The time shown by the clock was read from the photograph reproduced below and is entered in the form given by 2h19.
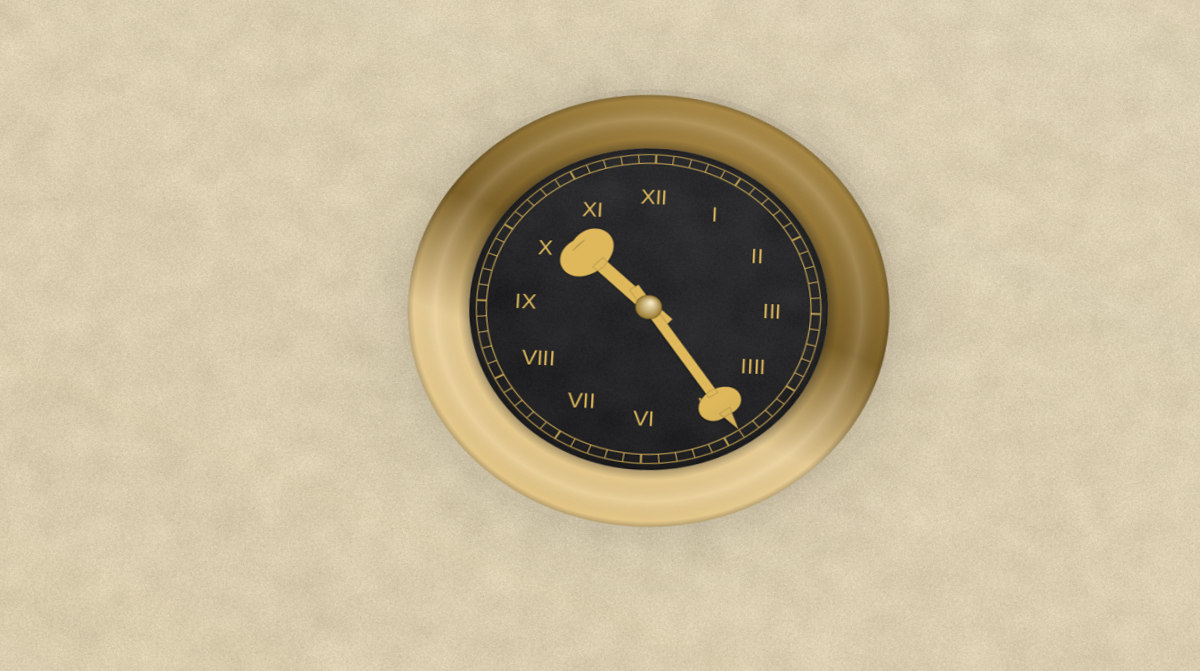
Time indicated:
10h24
